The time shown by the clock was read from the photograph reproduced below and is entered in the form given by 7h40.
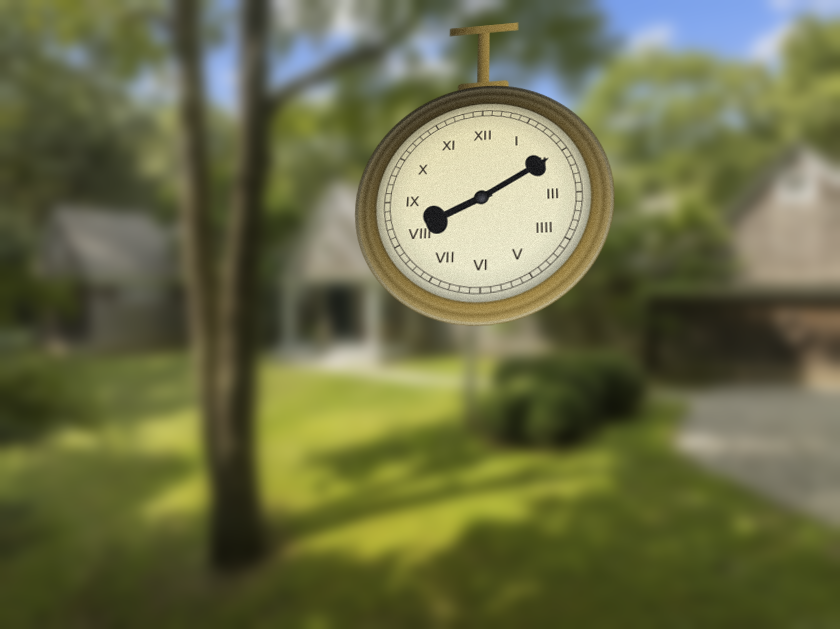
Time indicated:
8h10
